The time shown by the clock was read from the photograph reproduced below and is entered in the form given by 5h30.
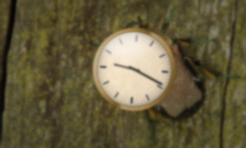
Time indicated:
9h19
